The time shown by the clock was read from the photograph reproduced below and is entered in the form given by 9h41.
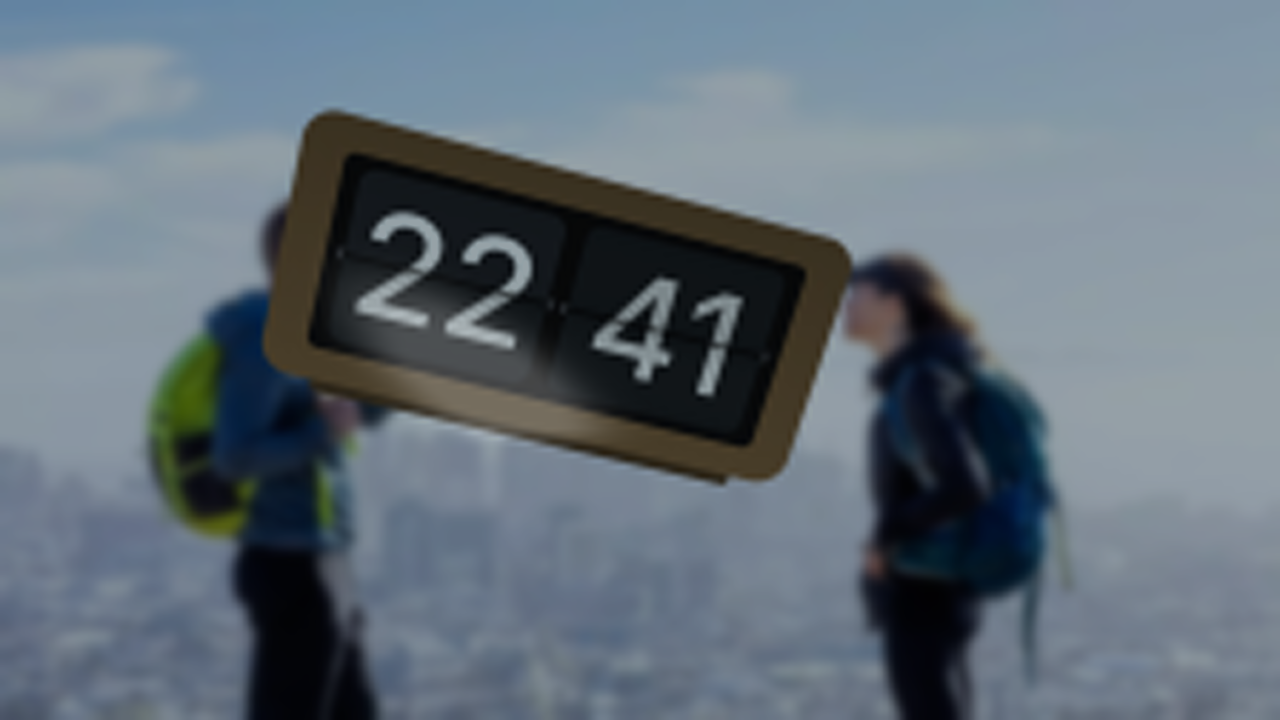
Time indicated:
22h41
